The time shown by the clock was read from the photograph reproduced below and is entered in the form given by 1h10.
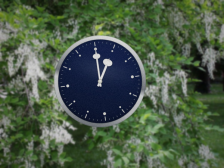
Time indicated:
1h00
